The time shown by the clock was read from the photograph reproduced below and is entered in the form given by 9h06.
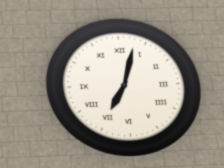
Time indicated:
7h03
